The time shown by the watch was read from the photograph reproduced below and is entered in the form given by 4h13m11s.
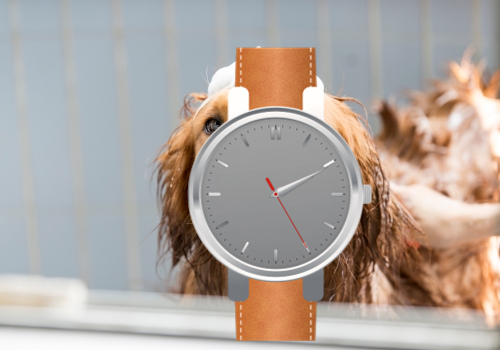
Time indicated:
2h10m25s
